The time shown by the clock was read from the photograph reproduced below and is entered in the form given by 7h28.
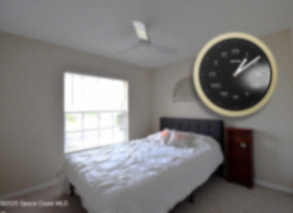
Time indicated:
1h09
